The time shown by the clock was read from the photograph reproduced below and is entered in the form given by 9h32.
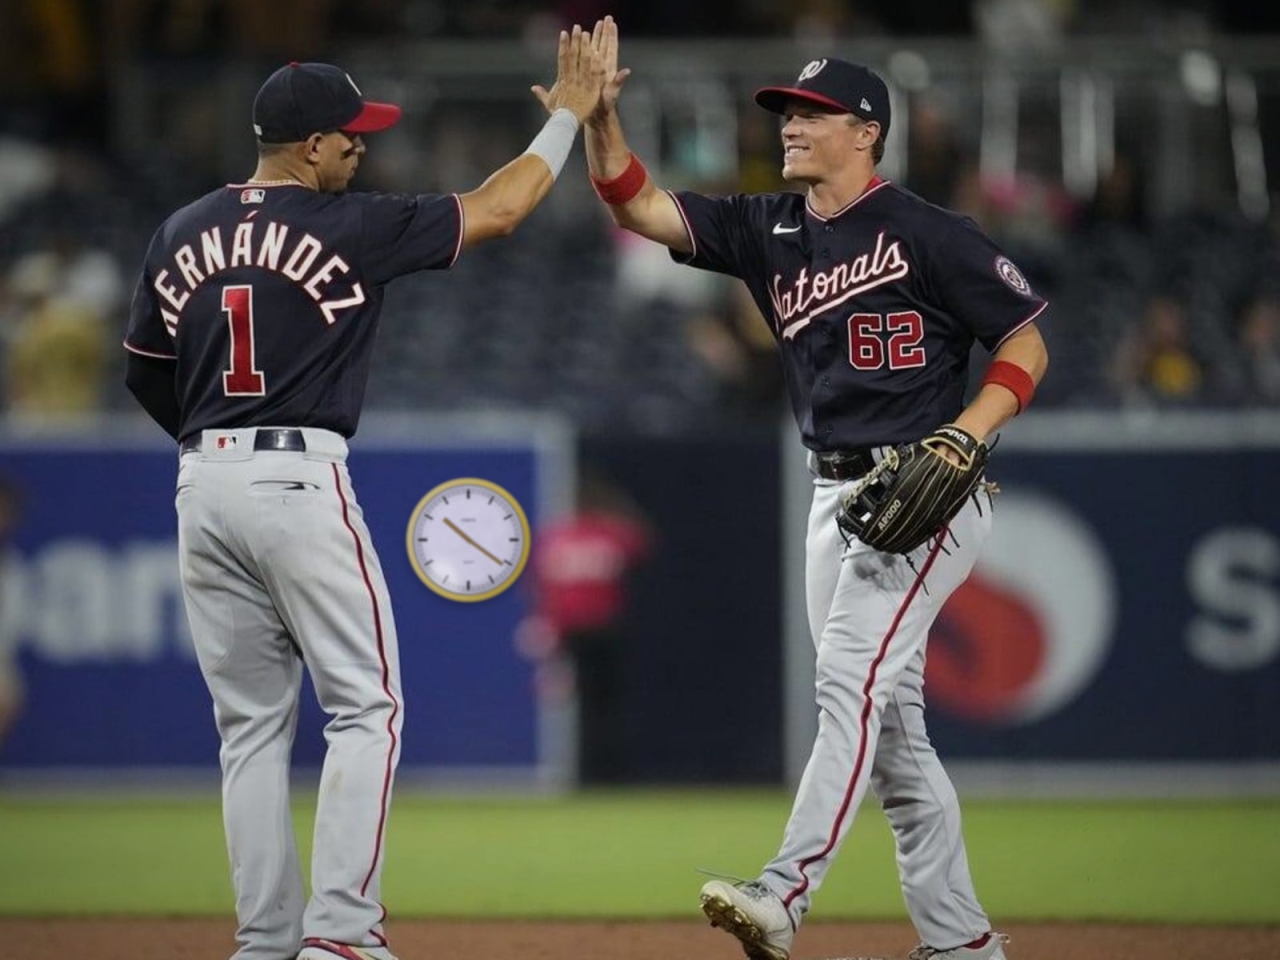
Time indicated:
10h21
